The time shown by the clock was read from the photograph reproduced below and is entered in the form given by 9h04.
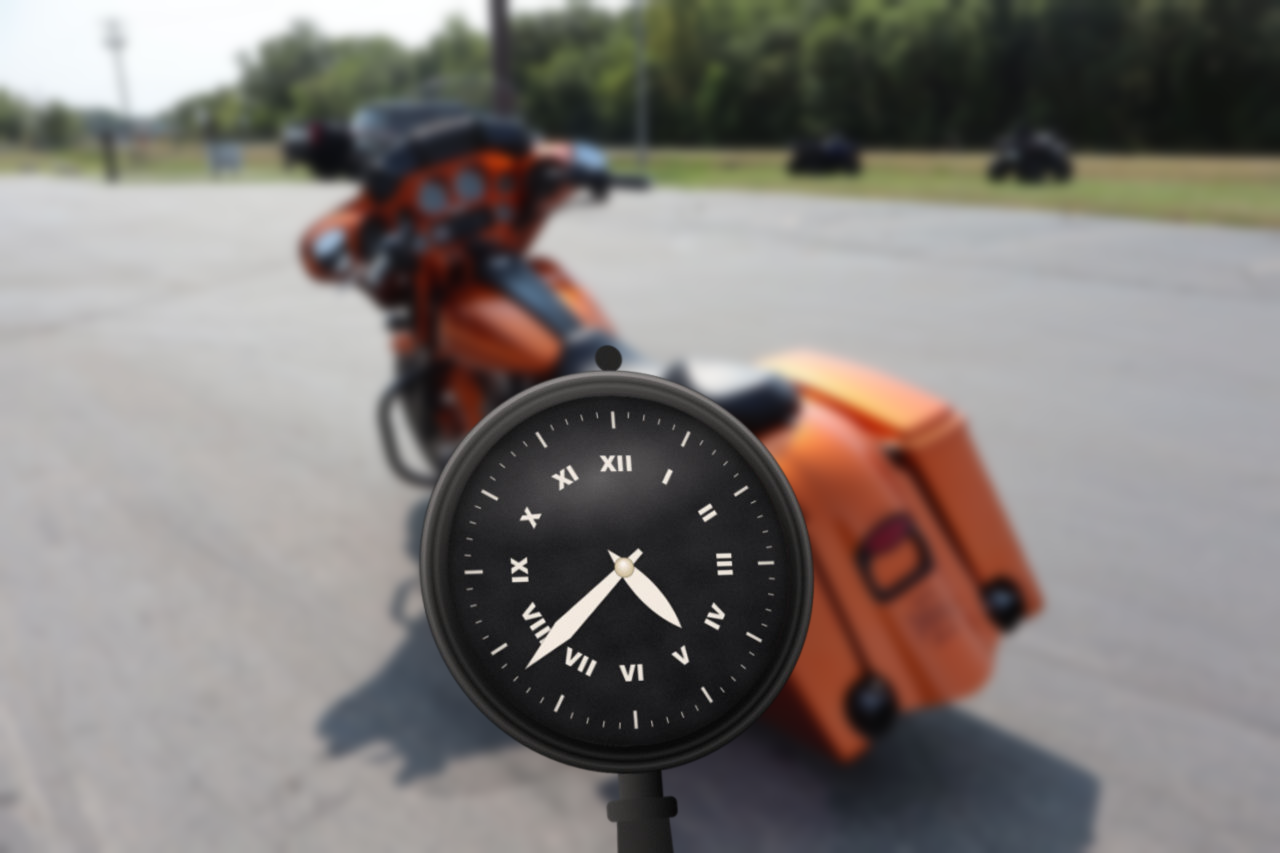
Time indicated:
4h38
